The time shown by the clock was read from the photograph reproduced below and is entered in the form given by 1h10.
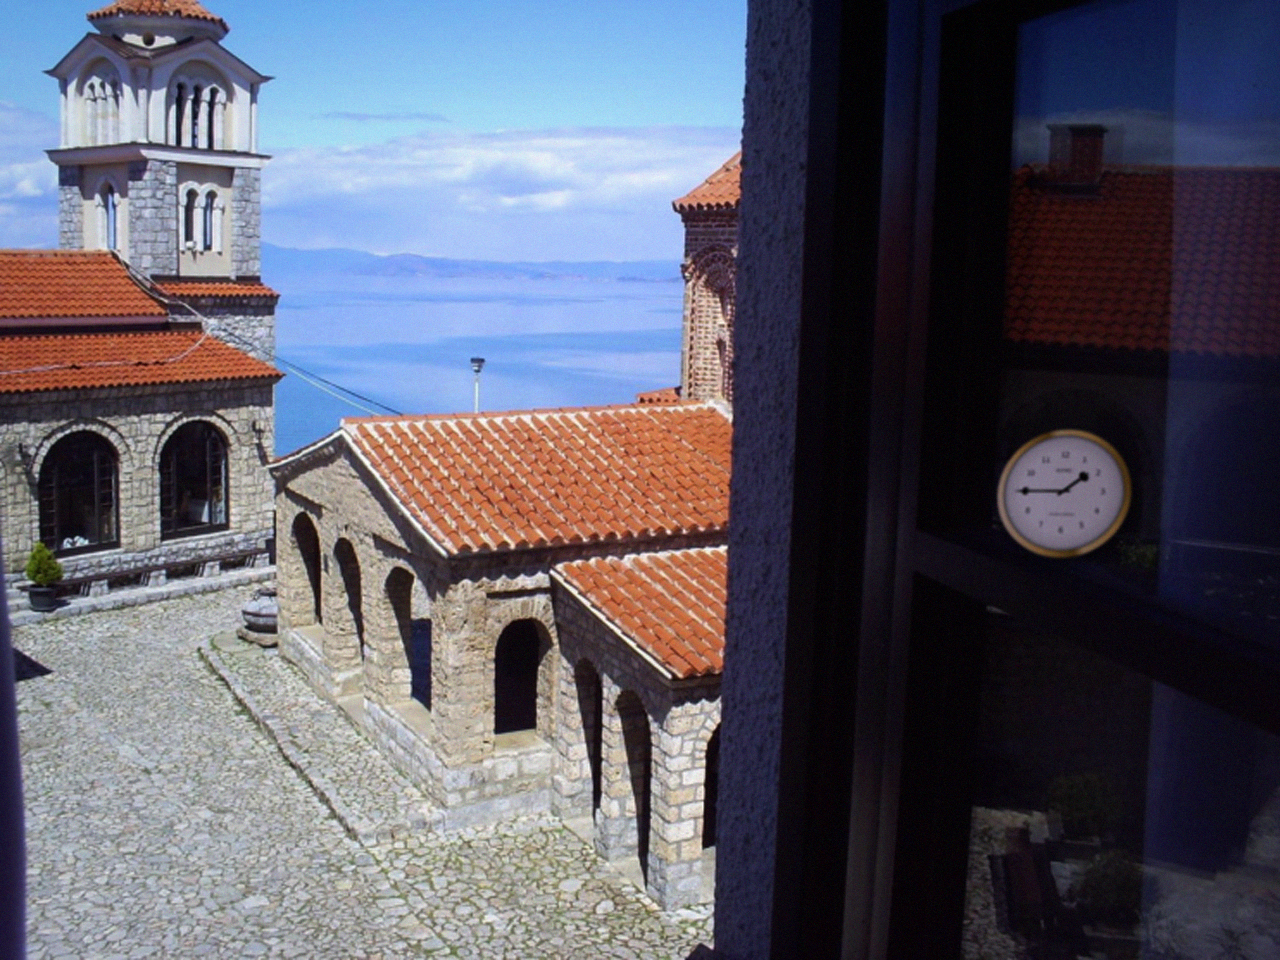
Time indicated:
1h45
